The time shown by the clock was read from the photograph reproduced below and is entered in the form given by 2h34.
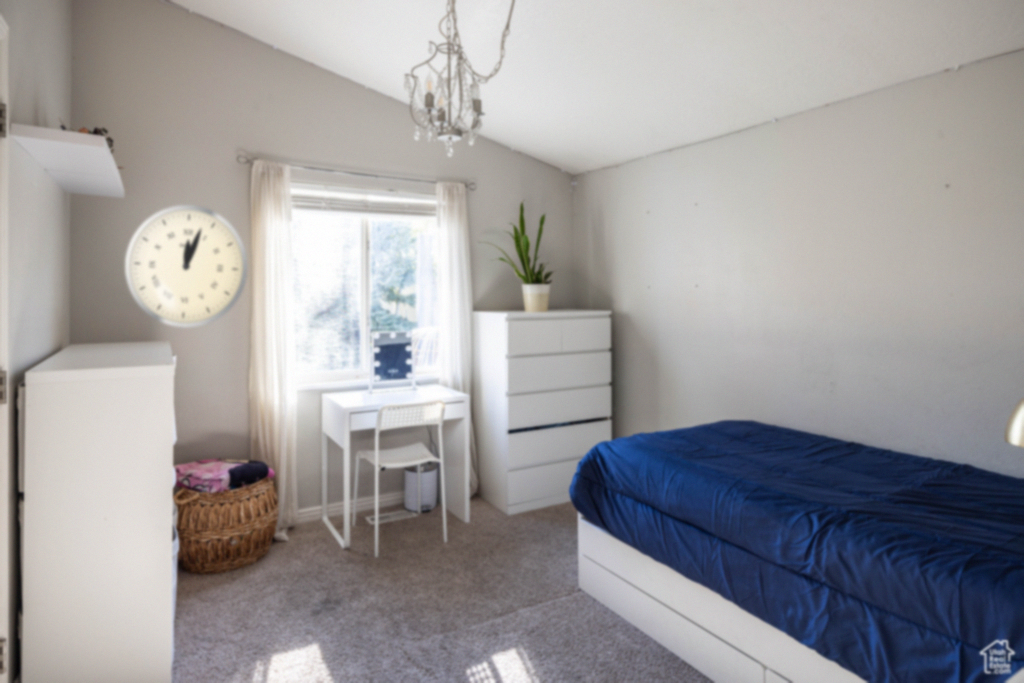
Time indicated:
12h03
